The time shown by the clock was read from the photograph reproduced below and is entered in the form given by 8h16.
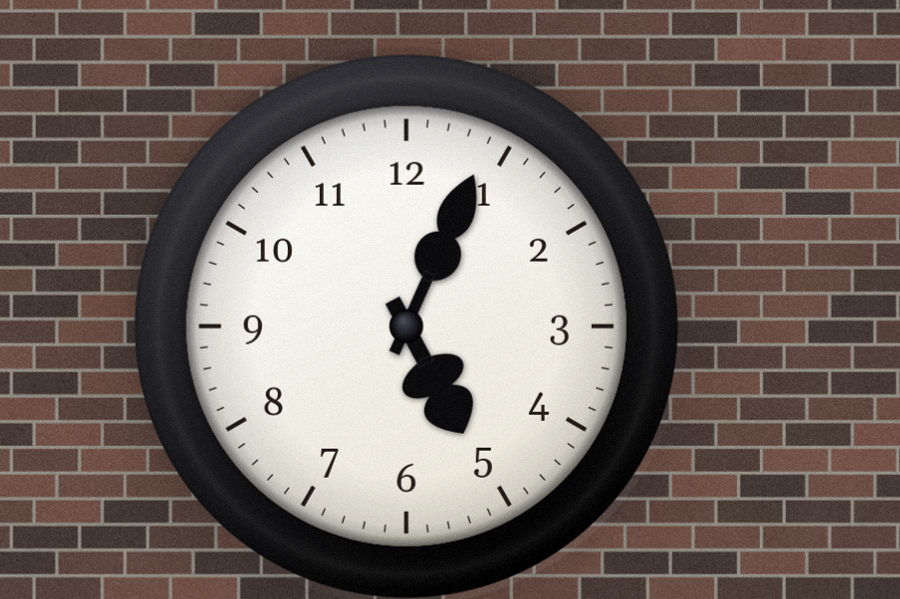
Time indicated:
5h04
